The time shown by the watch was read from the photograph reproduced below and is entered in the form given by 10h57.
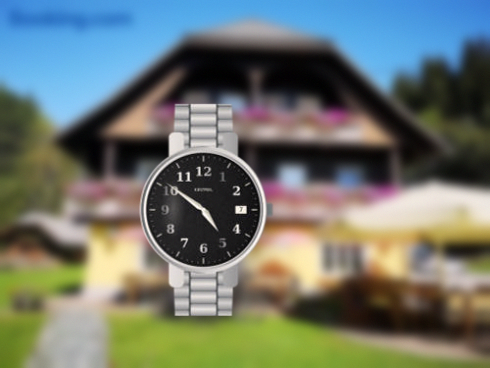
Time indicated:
4h51
